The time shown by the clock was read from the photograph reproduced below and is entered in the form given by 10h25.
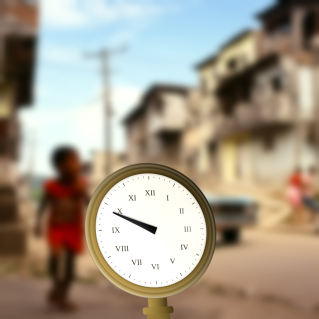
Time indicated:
9h49
